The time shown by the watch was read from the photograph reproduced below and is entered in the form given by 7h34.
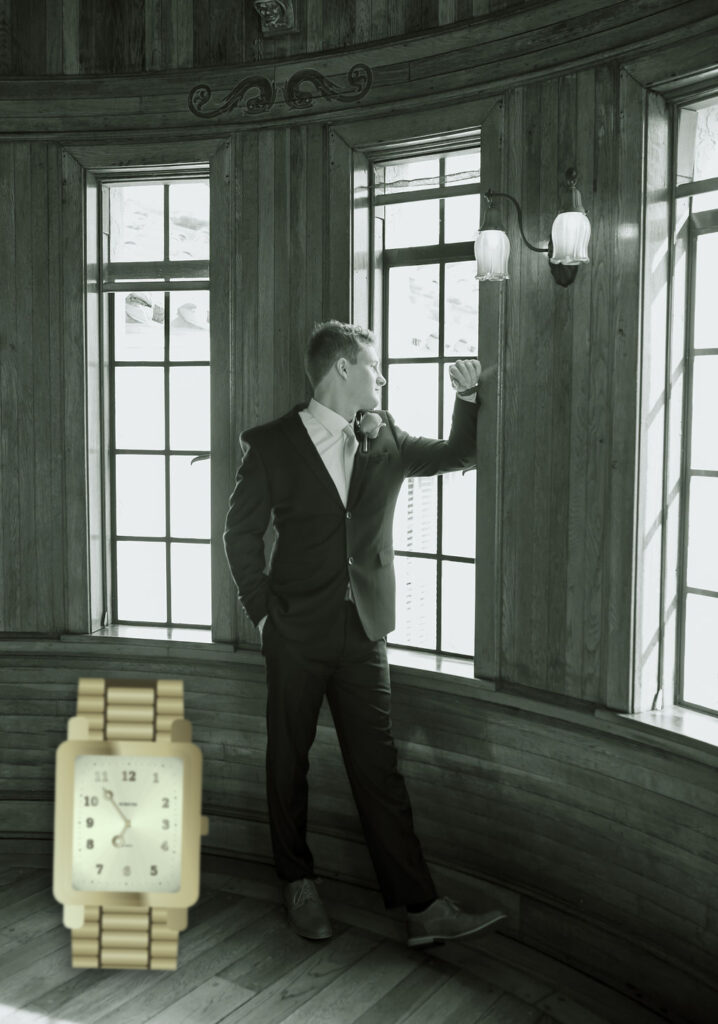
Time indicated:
6h54
